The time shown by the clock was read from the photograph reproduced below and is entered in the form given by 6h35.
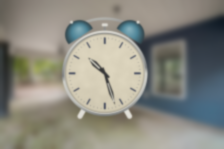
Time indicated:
10h27
